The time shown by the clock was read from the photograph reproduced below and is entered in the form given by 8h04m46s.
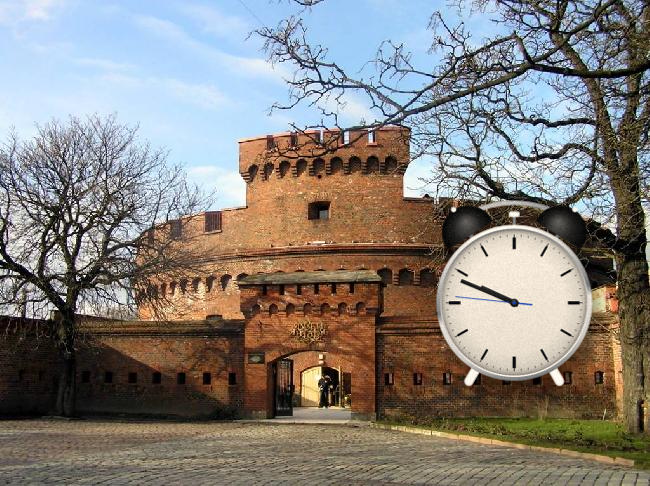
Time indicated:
9h48m46s
